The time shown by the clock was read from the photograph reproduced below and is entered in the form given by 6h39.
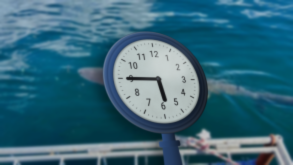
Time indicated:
5h45
